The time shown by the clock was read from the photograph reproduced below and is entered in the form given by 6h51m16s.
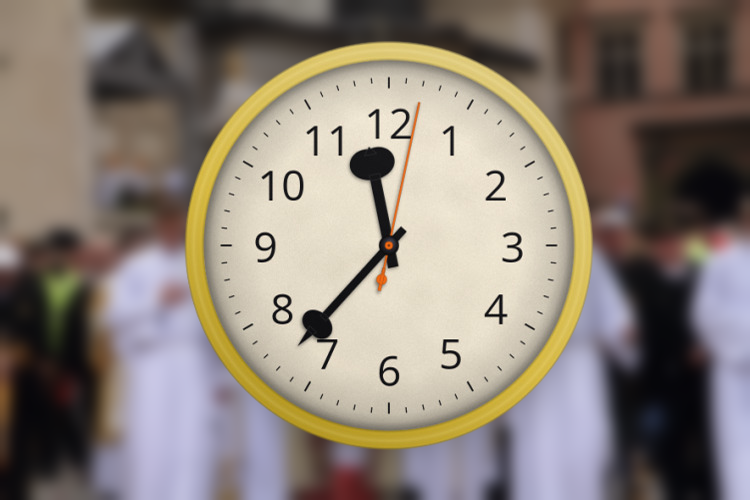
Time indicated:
11h37m02s
